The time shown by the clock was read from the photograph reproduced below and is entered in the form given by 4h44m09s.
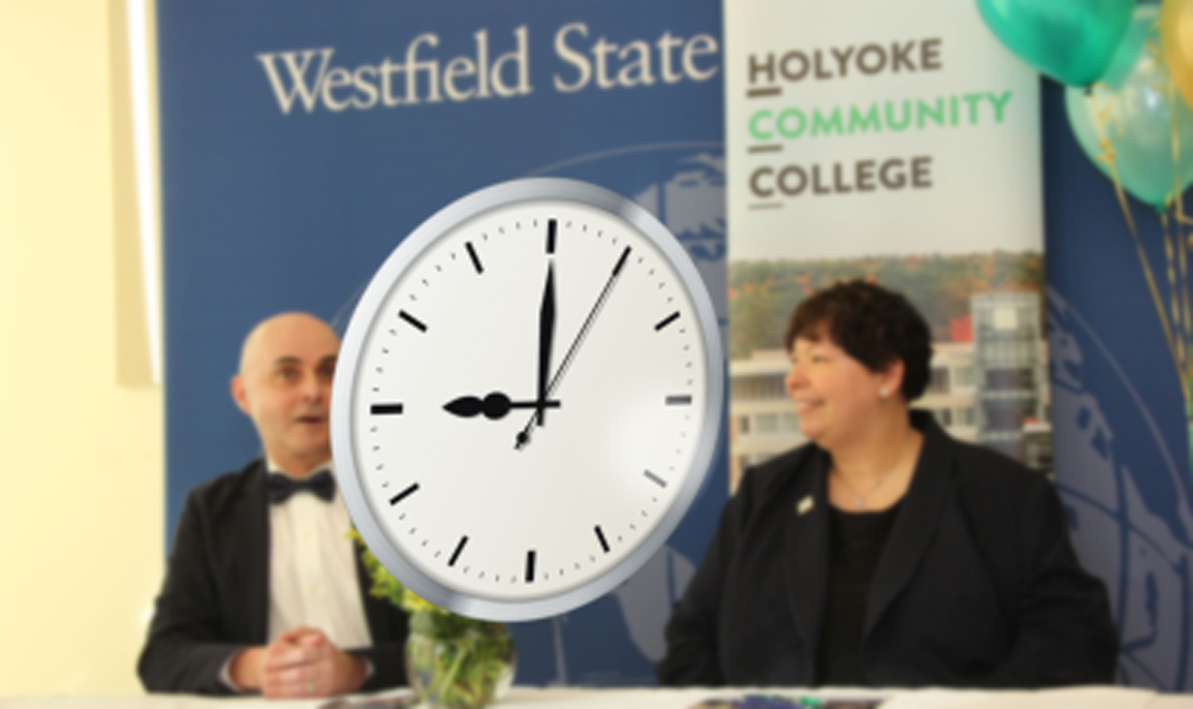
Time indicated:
9h00m05s
